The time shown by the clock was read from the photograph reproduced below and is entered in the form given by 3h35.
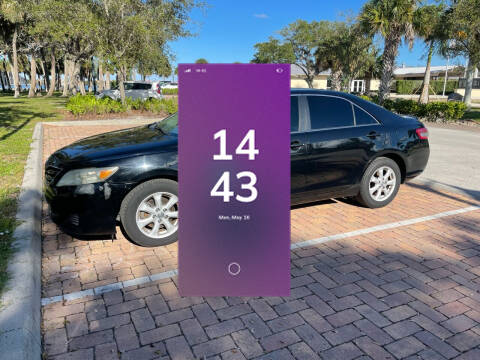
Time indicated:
14h43
